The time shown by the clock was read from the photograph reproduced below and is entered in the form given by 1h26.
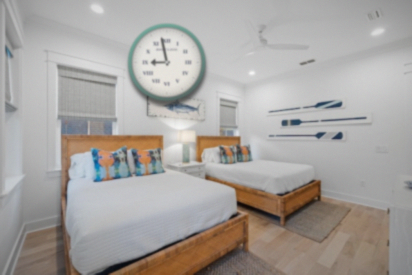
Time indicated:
8h58
